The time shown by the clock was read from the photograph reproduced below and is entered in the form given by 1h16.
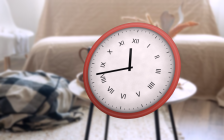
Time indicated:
11h42
